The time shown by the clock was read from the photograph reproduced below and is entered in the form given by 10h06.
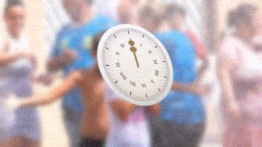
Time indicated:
12h00
